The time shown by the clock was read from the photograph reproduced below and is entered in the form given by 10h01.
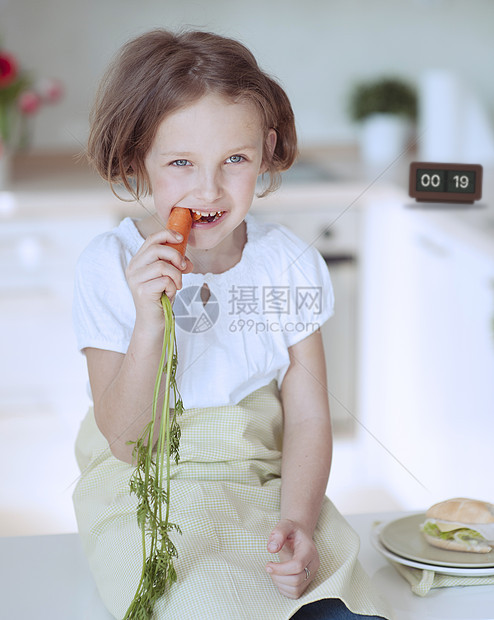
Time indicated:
0h19
